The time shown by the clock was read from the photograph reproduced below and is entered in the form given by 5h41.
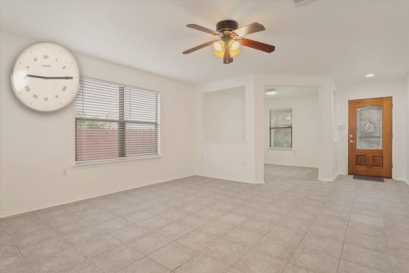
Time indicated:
9h15
